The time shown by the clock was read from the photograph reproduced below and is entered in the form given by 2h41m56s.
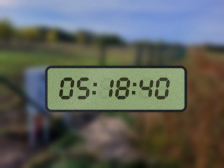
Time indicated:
5h18m40s
